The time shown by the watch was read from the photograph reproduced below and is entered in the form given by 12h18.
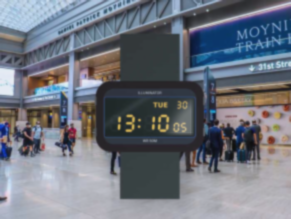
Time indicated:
13h10
